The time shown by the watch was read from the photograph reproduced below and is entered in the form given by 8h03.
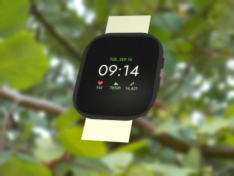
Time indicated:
9h14
